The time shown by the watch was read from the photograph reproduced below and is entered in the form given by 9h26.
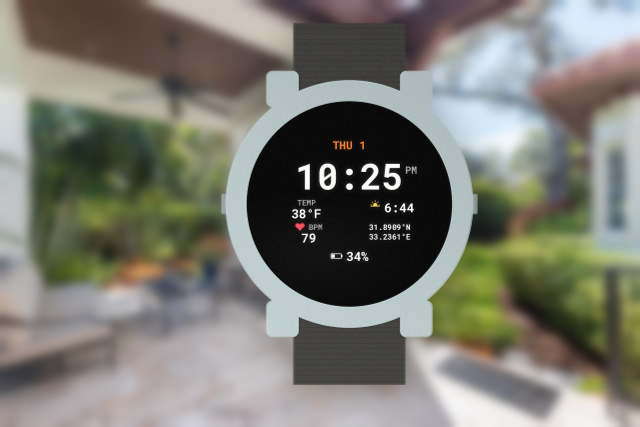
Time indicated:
10h25
